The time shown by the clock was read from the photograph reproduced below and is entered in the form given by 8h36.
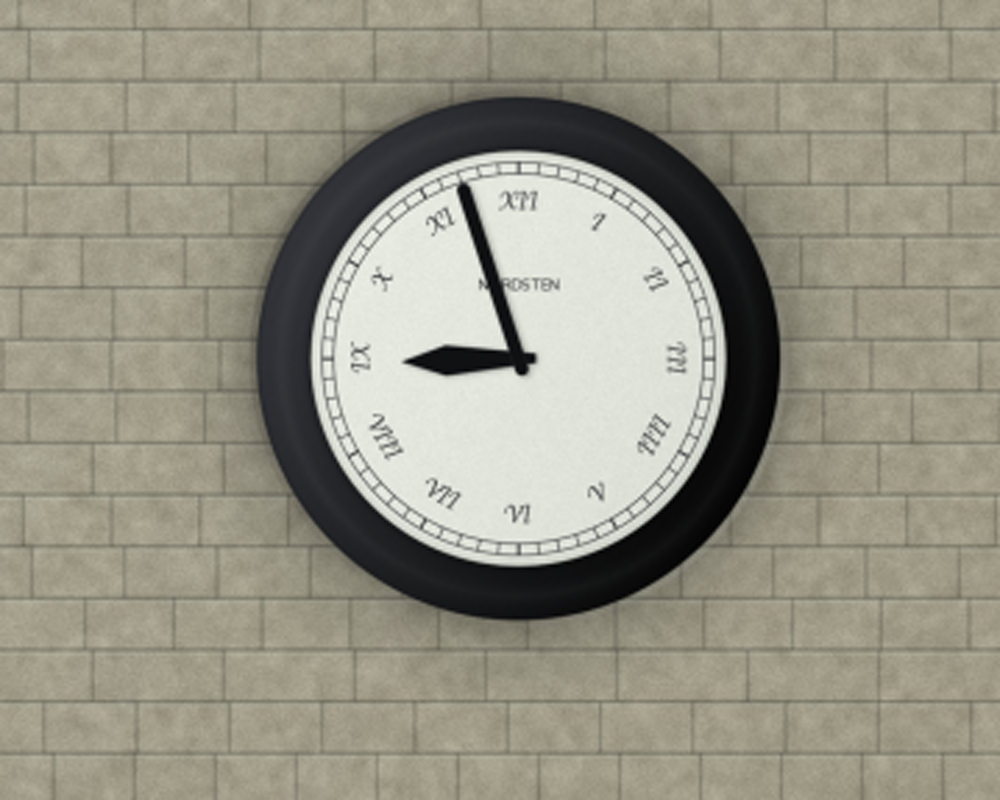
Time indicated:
8h57
